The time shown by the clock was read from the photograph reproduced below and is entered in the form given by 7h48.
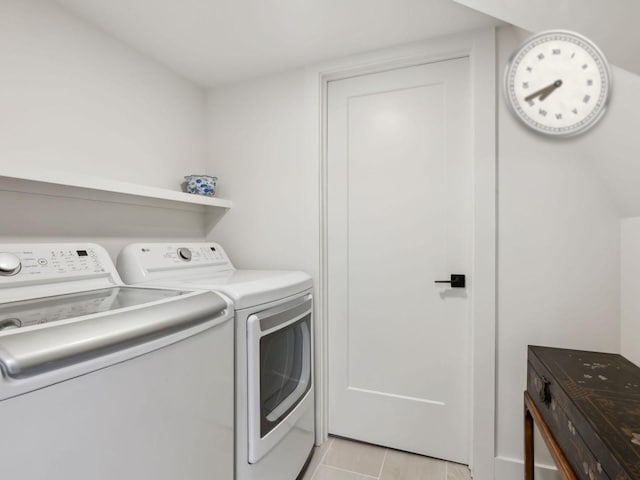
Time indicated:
7h41
